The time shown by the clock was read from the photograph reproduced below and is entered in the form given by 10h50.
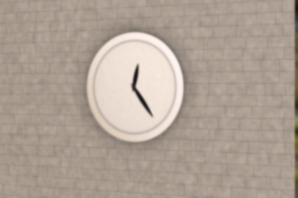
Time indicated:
12h24
